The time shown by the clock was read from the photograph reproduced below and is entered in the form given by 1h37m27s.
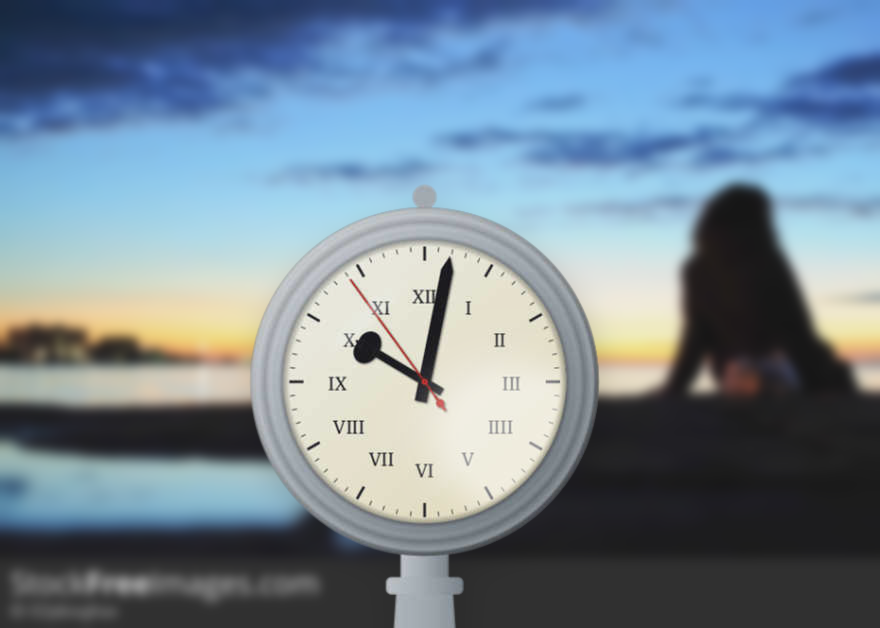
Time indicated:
10h01m54s
